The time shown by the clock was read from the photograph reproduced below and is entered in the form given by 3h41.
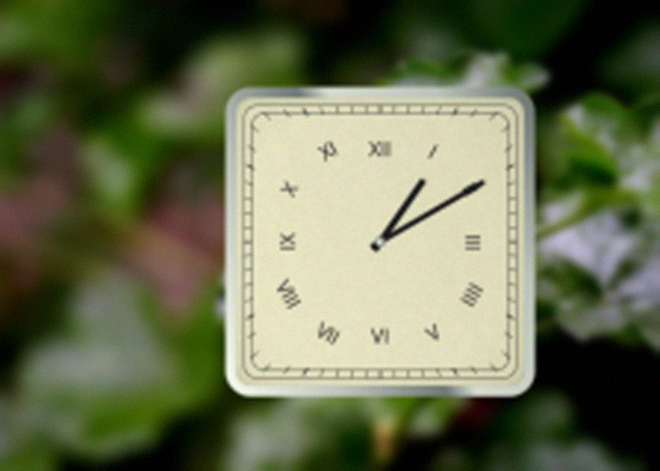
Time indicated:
1h10
